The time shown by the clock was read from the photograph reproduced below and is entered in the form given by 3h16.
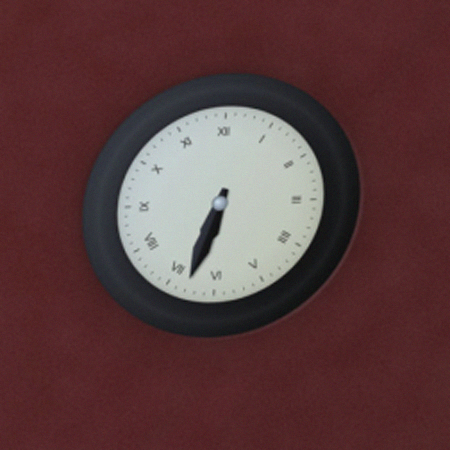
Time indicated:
6h33
